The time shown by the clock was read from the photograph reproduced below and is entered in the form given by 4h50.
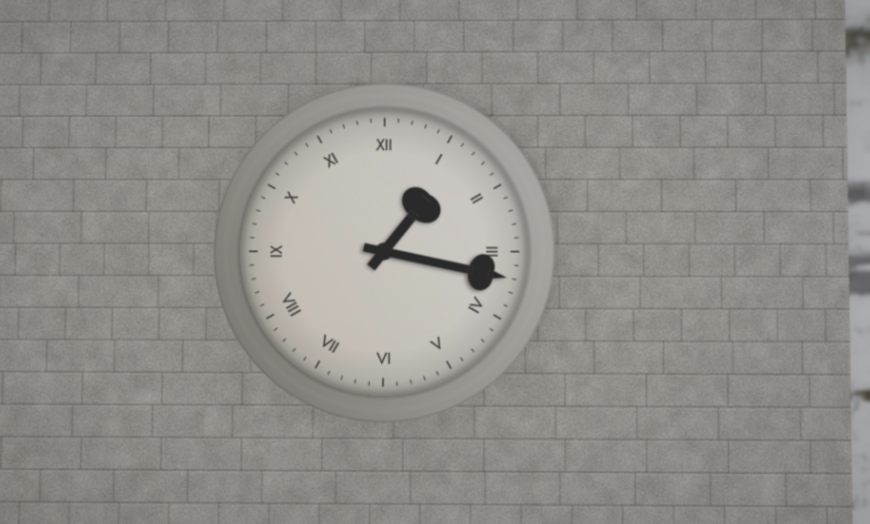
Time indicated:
1h17
